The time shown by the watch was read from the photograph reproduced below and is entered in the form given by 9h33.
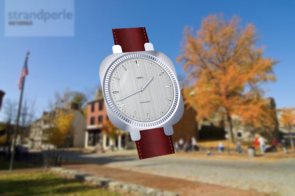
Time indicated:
1h42
